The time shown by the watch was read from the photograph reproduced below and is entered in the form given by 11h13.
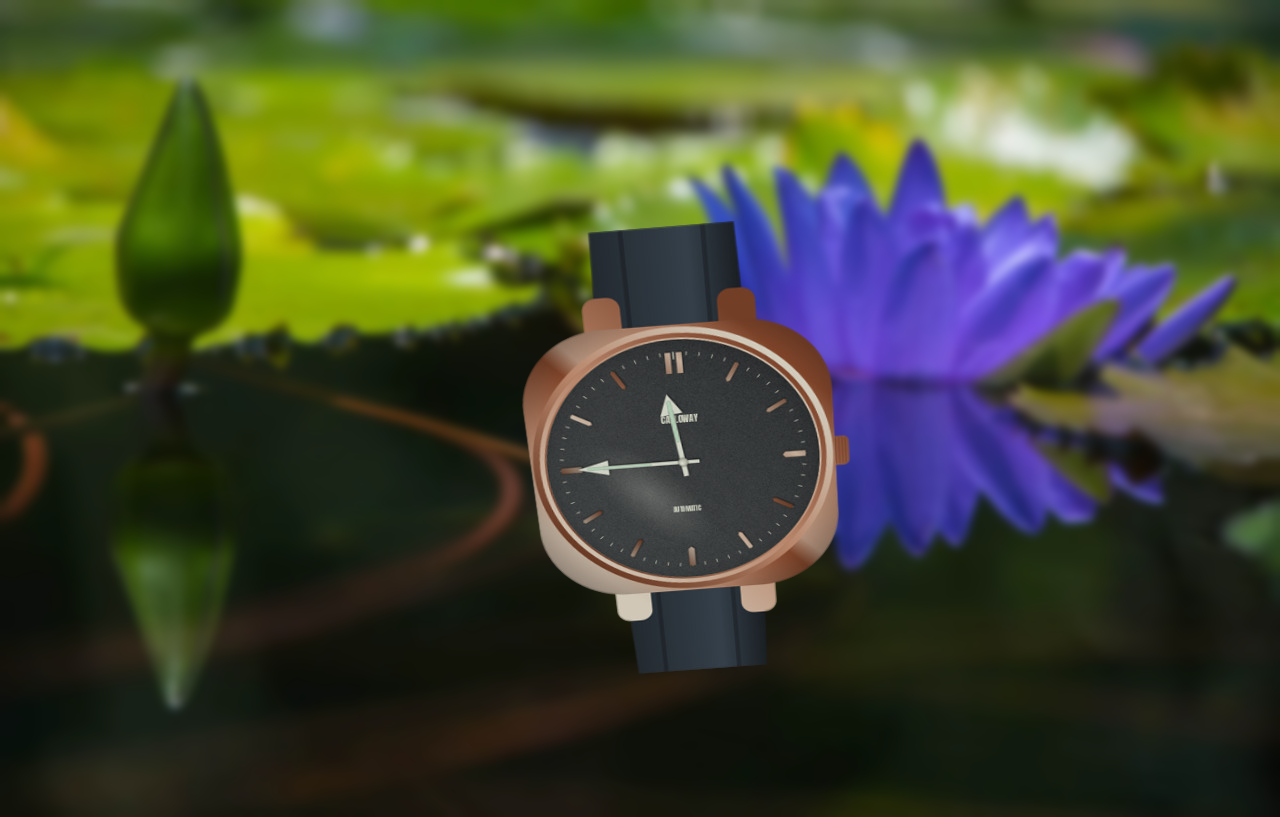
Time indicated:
11h45
